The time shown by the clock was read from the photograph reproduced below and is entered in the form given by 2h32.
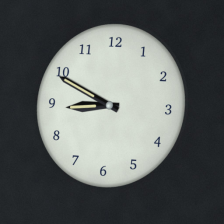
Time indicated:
8h49
